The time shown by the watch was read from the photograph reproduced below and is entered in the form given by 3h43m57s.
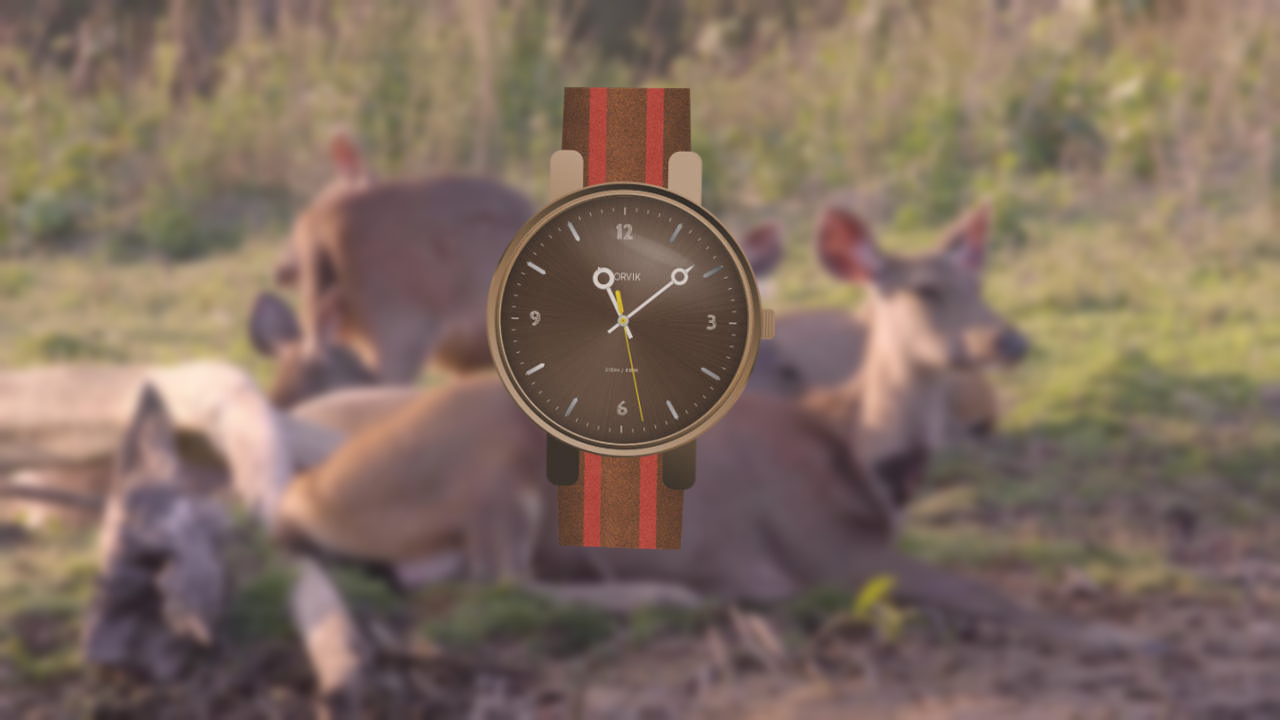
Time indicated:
11h08m28s
